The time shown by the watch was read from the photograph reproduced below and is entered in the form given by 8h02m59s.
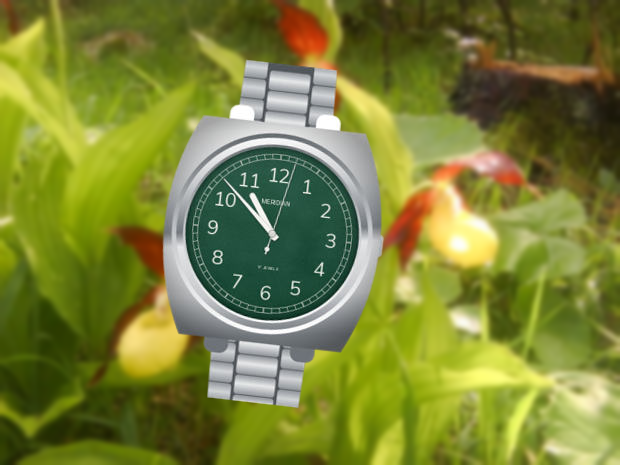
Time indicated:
10h52m02s
